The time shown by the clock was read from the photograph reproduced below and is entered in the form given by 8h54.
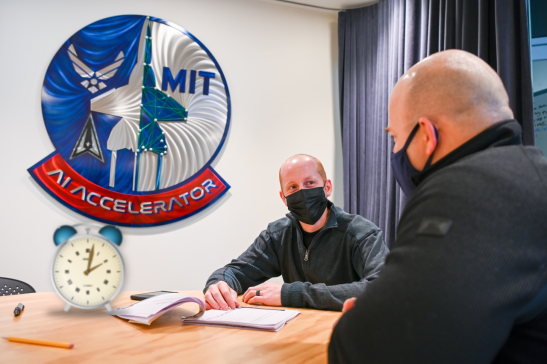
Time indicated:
2h02
